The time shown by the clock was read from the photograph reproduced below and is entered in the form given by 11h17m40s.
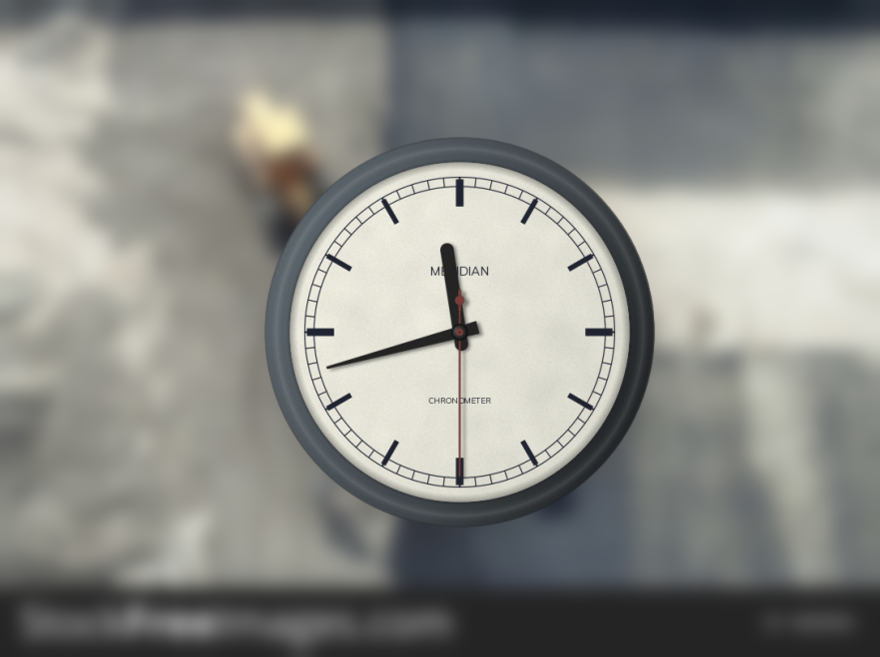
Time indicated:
11h42m30s
